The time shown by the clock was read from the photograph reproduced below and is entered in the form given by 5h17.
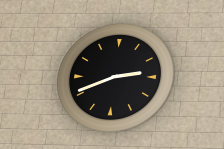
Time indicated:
2h41
